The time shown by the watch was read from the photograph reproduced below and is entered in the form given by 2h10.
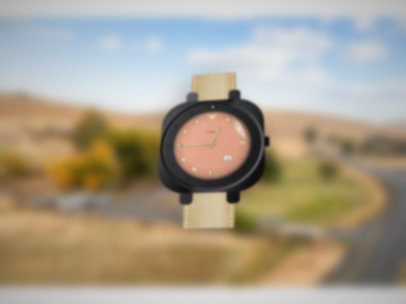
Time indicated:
12h45
